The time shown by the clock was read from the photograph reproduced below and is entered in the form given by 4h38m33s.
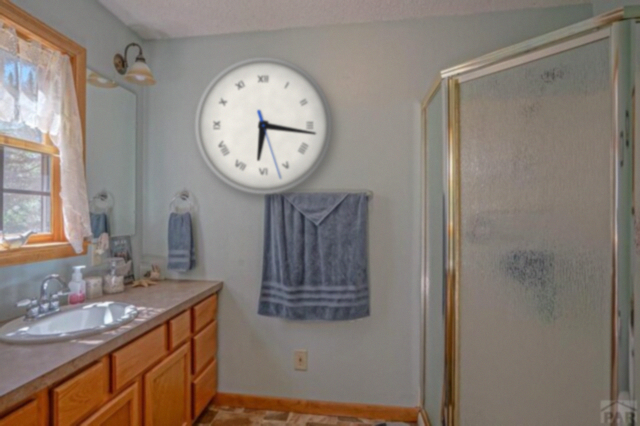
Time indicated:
6h16m27s
